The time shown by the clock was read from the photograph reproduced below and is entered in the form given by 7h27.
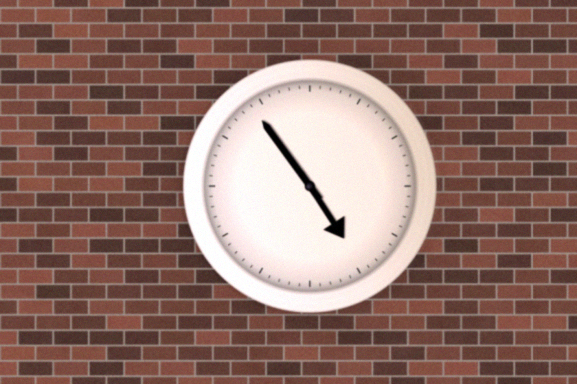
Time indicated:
4h54
